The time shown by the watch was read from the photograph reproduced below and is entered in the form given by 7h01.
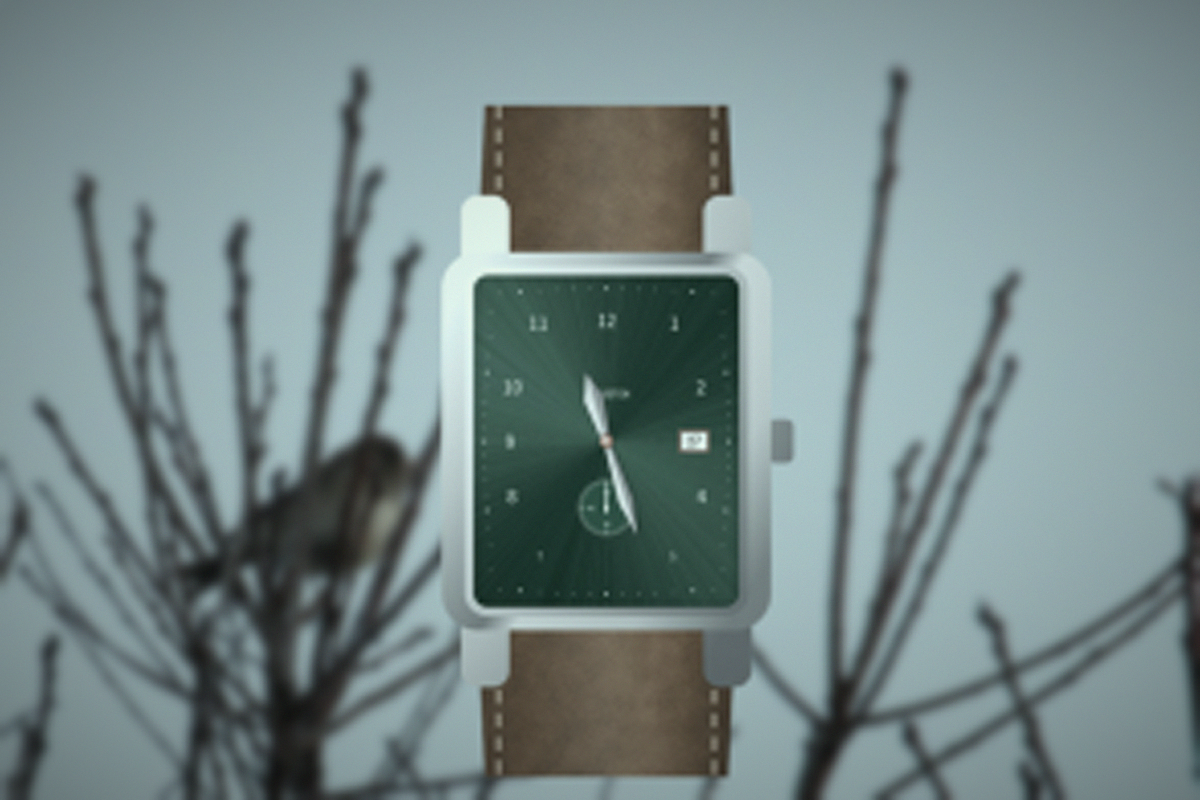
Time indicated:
11h27
